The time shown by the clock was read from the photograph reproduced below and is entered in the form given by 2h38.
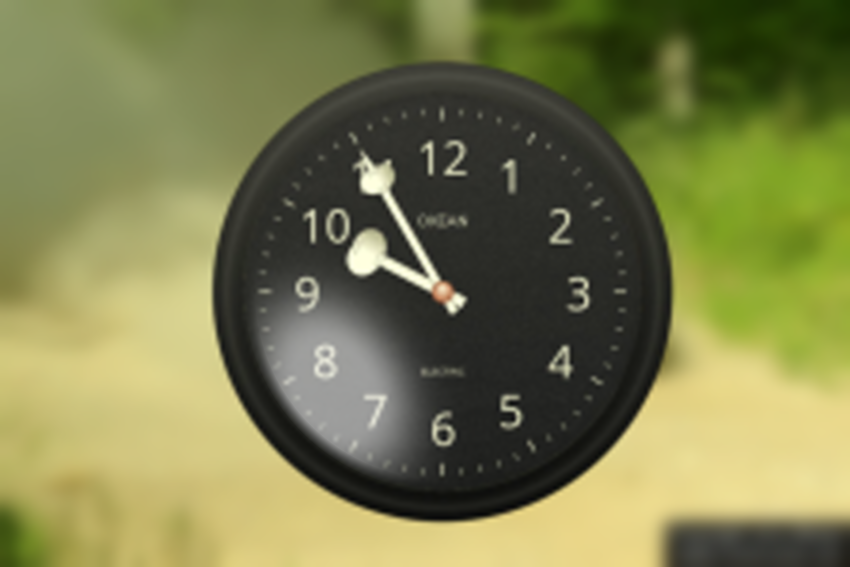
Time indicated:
9h55
